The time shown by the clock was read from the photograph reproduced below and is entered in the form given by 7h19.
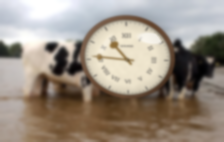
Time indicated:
10h46
